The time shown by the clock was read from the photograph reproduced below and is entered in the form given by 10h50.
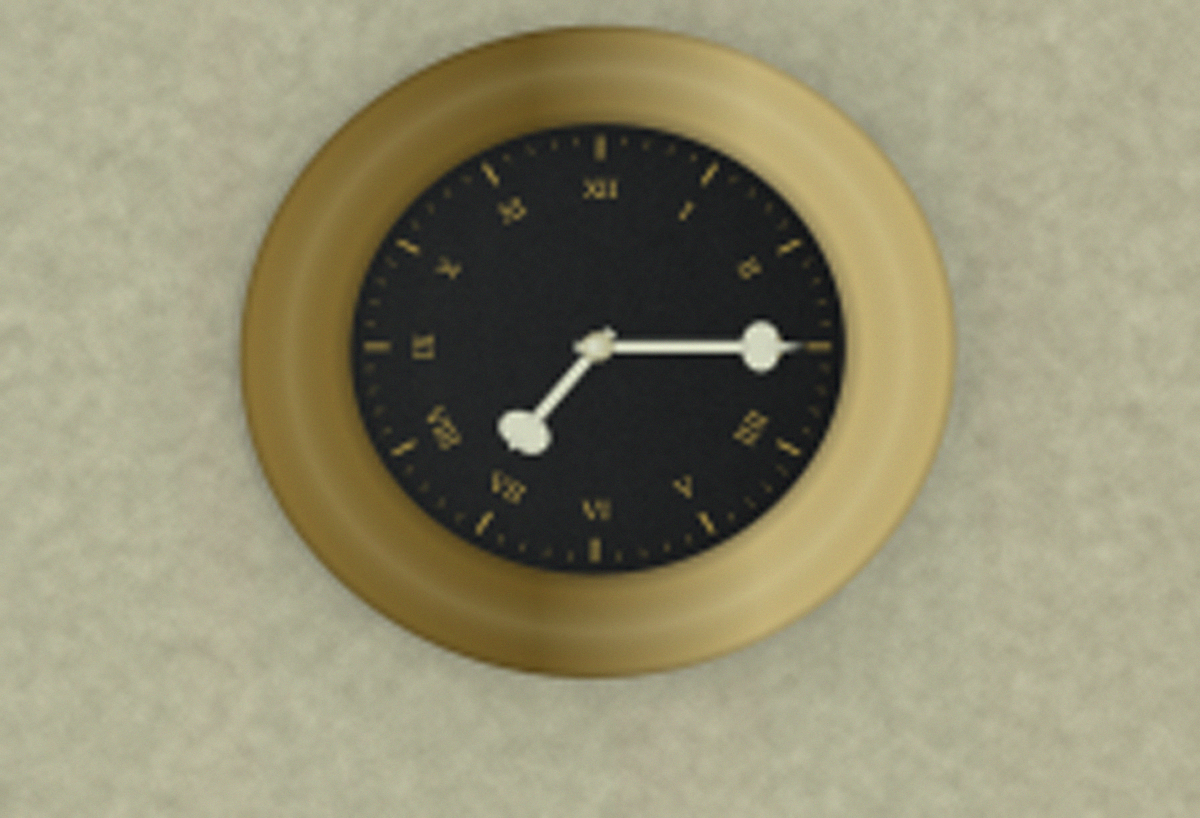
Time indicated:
7h15
